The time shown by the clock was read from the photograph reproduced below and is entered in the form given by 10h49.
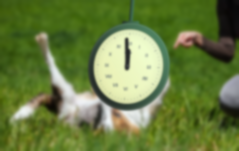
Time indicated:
11h59
